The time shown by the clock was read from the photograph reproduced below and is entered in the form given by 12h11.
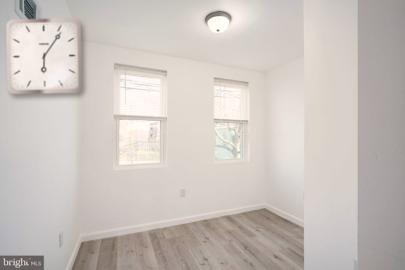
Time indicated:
6h06
